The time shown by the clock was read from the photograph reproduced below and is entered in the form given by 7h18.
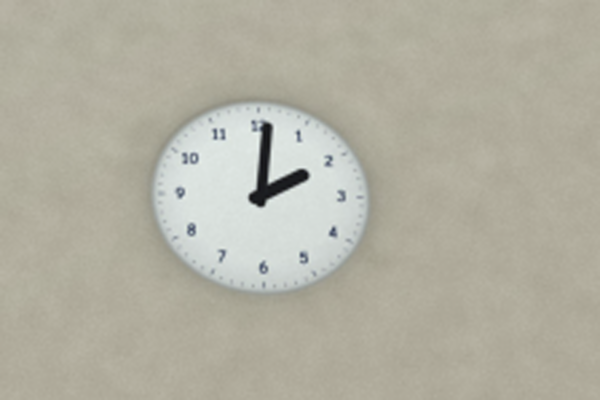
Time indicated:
2h01
